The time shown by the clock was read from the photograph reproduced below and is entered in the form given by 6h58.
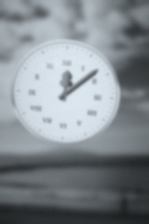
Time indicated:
12h08
